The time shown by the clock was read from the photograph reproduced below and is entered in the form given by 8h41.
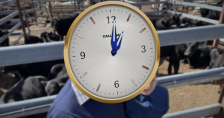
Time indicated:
1h01
